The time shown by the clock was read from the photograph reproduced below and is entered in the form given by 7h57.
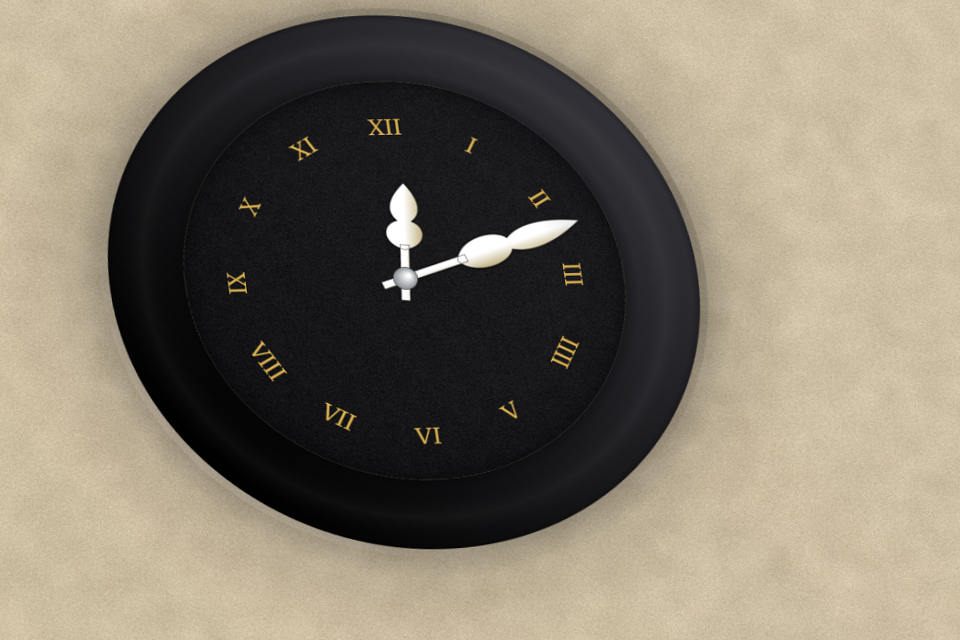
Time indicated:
12h12
